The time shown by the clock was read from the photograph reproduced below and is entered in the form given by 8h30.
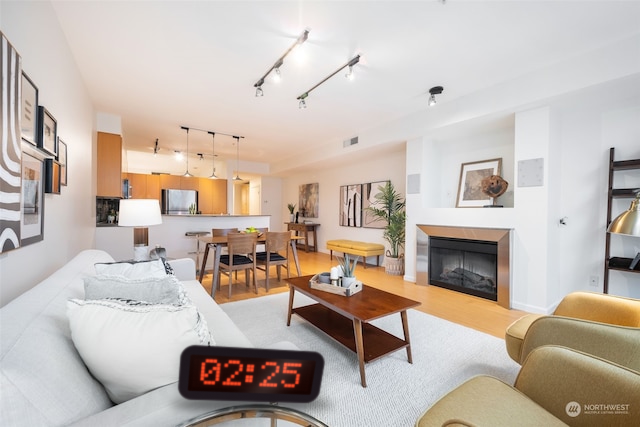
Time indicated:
2h25
